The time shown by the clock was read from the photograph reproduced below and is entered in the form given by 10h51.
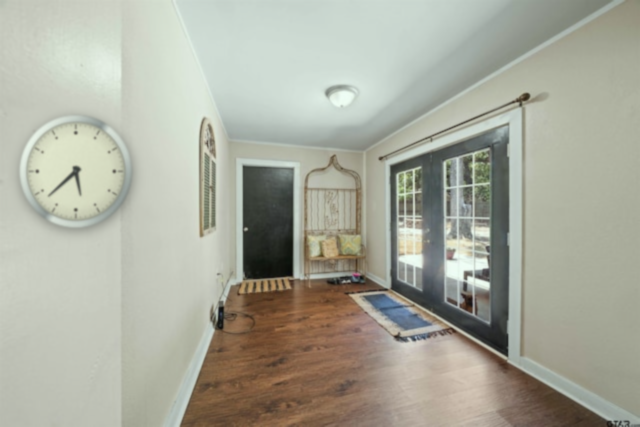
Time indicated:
5h38
